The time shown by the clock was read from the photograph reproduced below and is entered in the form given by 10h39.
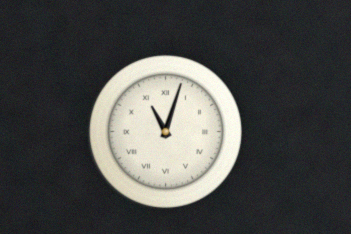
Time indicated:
11h03
